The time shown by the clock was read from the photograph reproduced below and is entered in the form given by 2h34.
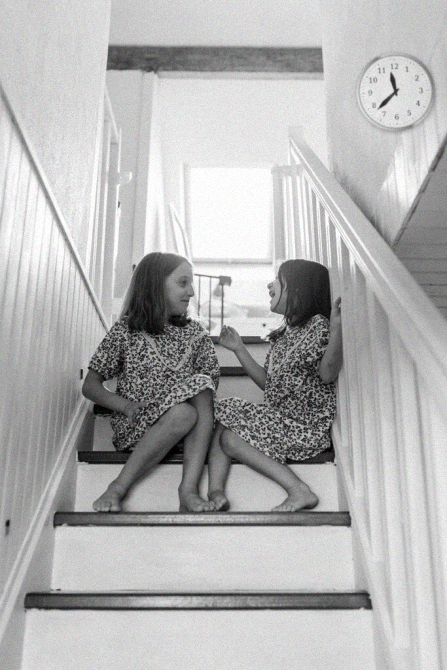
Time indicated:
11h38
